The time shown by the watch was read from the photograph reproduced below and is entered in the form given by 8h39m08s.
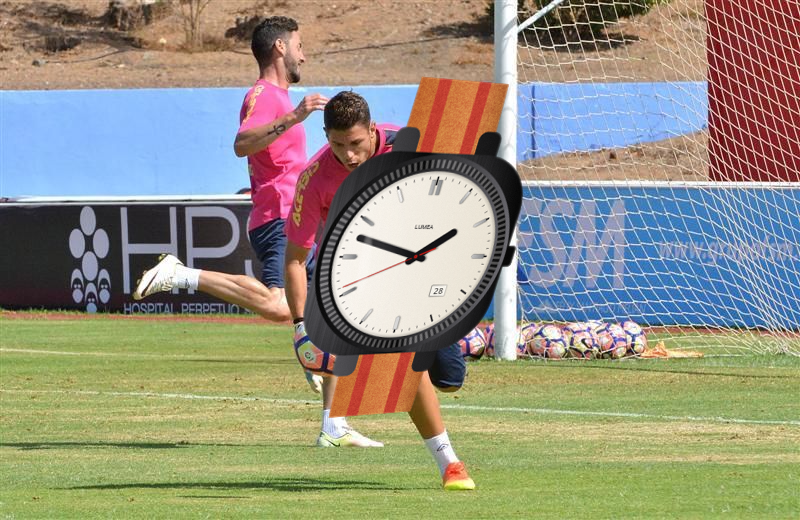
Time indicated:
1h47m41s
